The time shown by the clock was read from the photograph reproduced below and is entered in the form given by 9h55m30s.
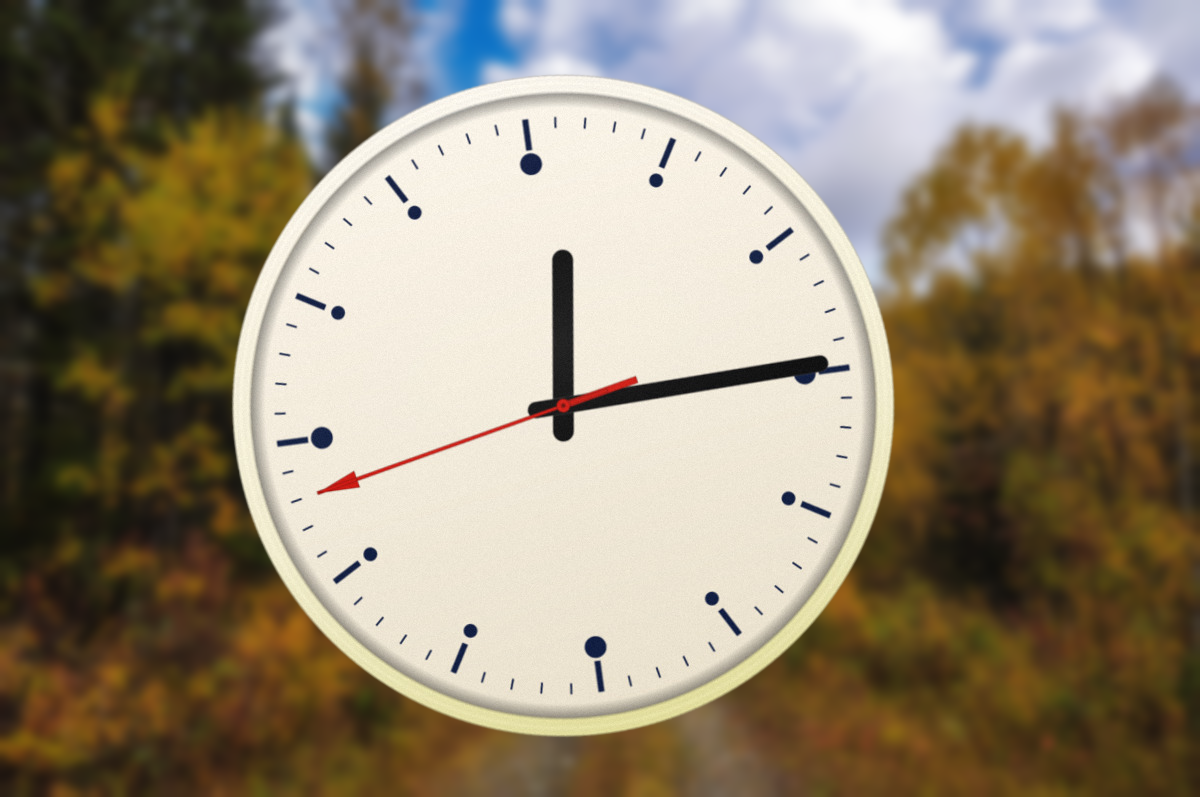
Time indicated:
12h14m43s
